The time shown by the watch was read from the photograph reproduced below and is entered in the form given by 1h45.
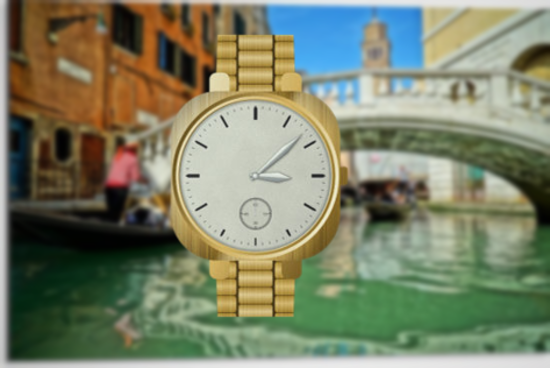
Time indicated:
3h08
